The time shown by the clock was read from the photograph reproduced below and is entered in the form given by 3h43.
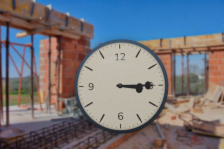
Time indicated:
3h15
